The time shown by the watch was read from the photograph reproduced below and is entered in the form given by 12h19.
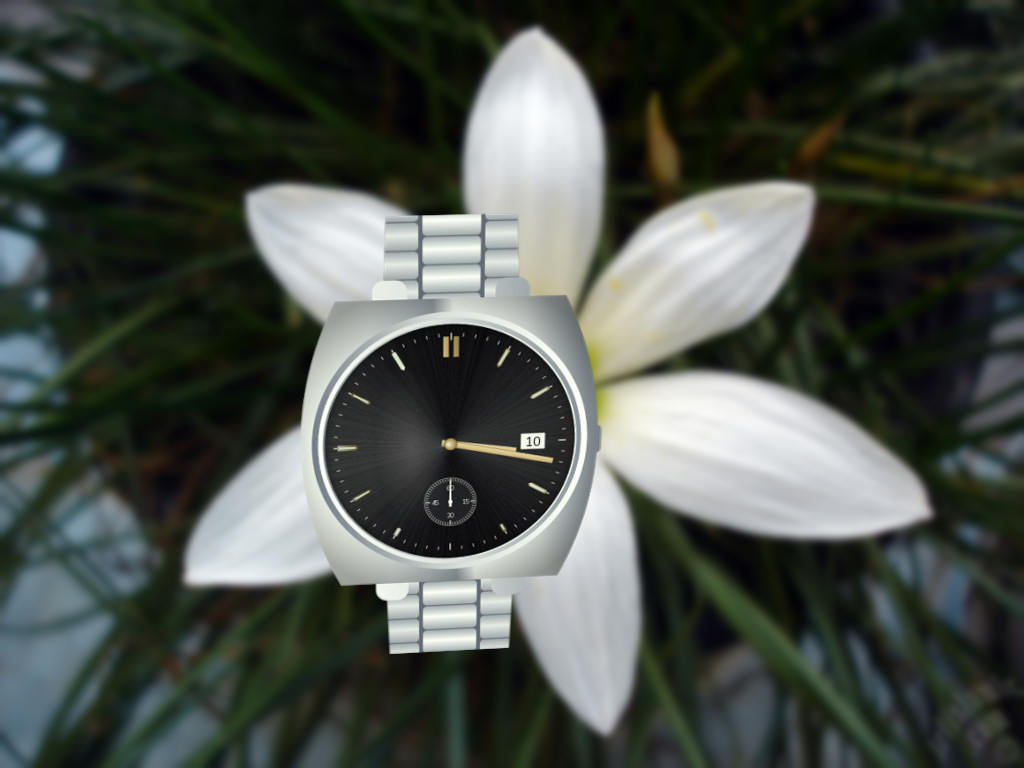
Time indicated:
3h17
